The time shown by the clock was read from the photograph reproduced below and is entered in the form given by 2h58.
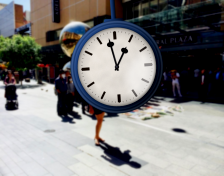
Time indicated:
12h58
